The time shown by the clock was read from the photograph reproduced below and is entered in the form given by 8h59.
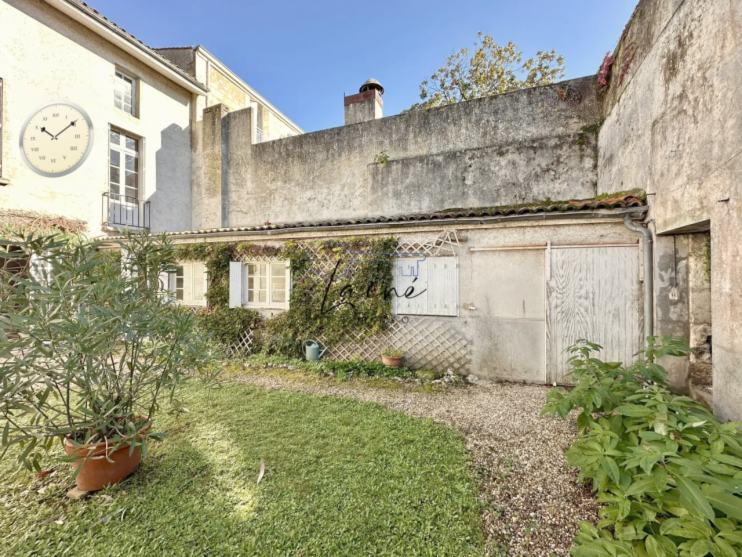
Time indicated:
10h09
